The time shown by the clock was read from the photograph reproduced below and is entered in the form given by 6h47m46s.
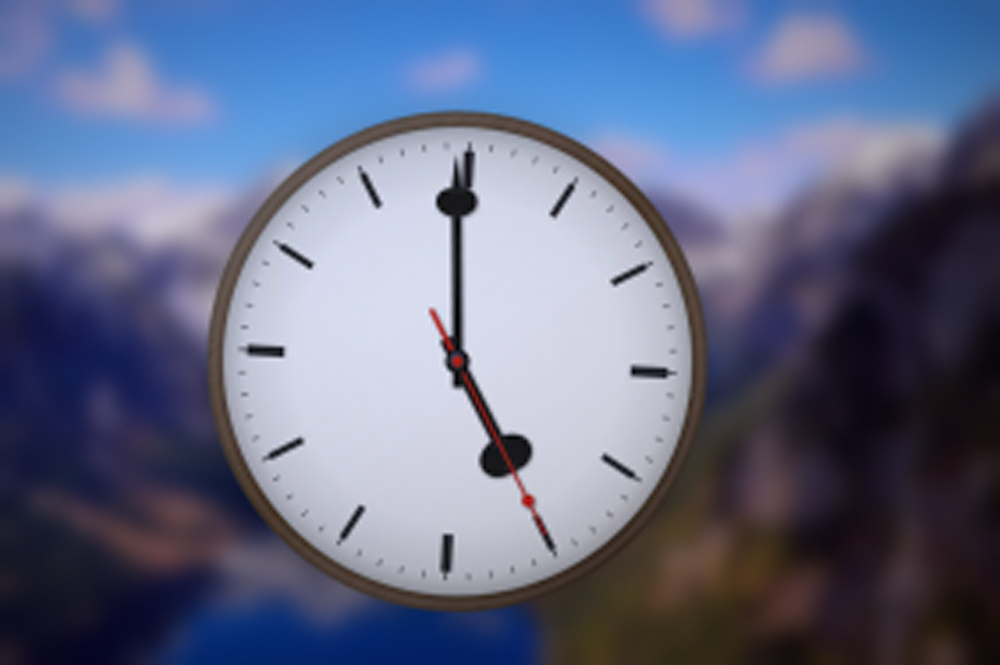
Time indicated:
4h59m25s
